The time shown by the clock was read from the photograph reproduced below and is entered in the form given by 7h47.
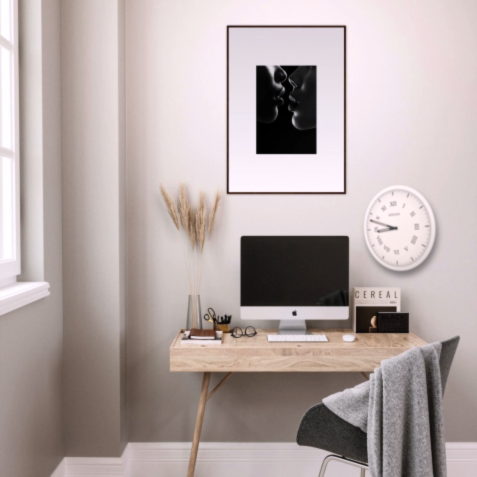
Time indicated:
8h48
